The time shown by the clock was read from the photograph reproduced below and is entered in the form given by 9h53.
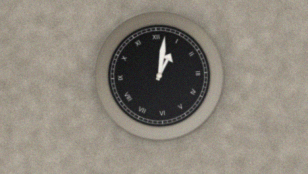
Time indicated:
1h02
